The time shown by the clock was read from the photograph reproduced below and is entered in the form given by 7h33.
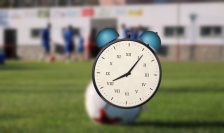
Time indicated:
8h06
